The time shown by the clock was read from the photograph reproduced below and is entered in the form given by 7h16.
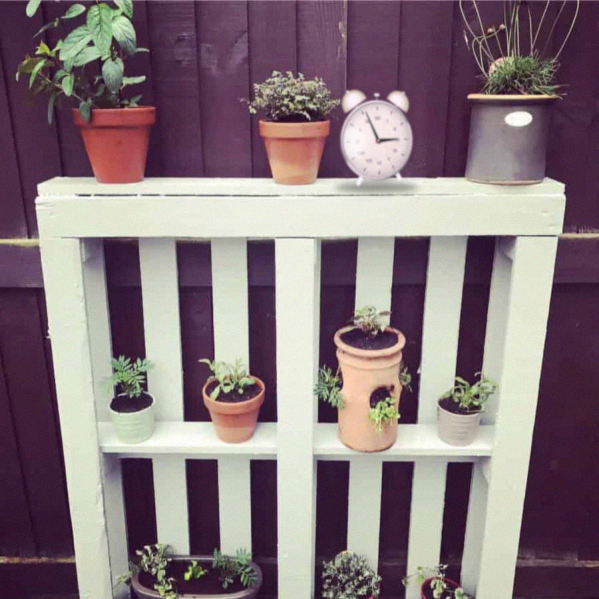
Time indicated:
2h56
